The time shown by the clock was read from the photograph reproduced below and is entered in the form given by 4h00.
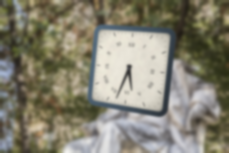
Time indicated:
5h33
